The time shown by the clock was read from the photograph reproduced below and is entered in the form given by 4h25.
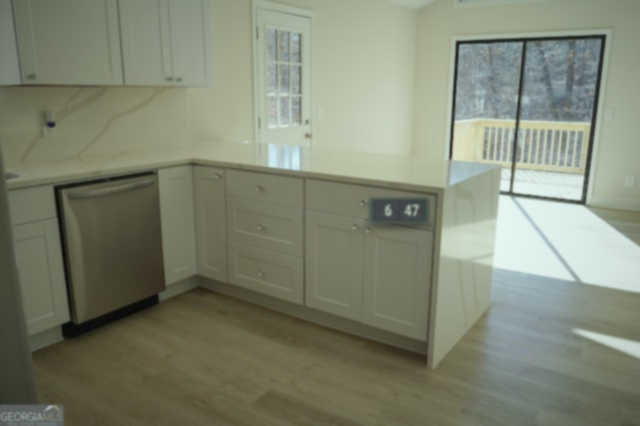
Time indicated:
6h47
